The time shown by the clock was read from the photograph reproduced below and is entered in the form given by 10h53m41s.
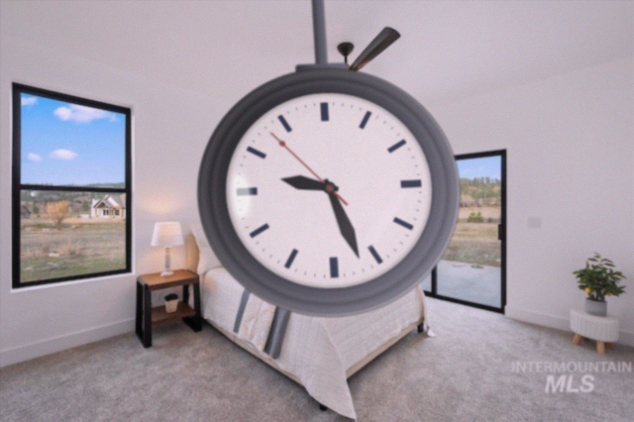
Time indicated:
9h26m53s
